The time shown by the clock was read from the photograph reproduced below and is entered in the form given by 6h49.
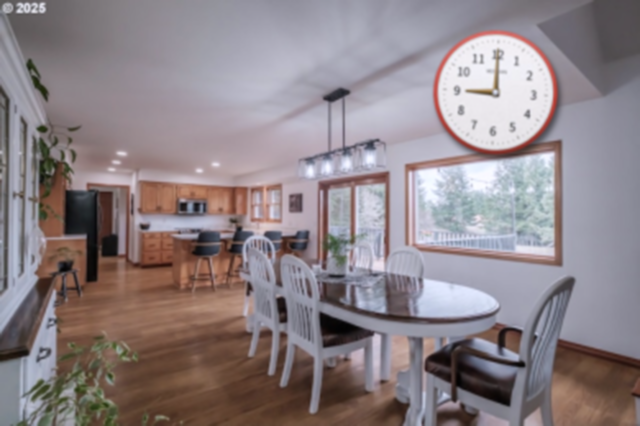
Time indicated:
9h00
